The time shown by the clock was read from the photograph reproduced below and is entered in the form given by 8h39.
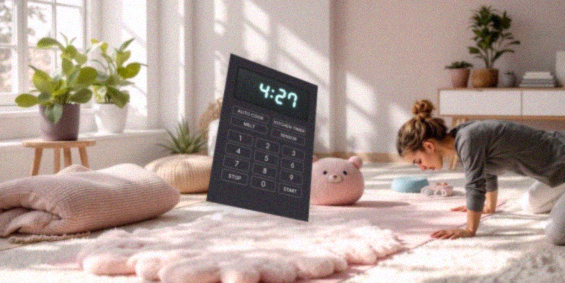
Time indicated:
4h27
